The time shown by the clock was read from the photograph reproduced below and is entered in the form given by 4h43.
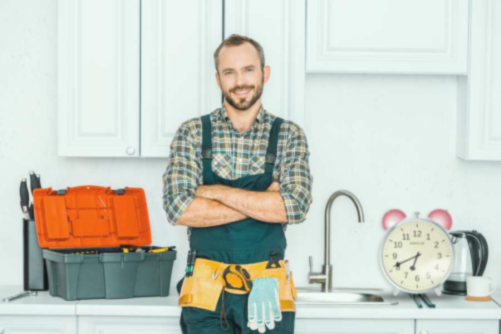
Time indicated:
6h41
